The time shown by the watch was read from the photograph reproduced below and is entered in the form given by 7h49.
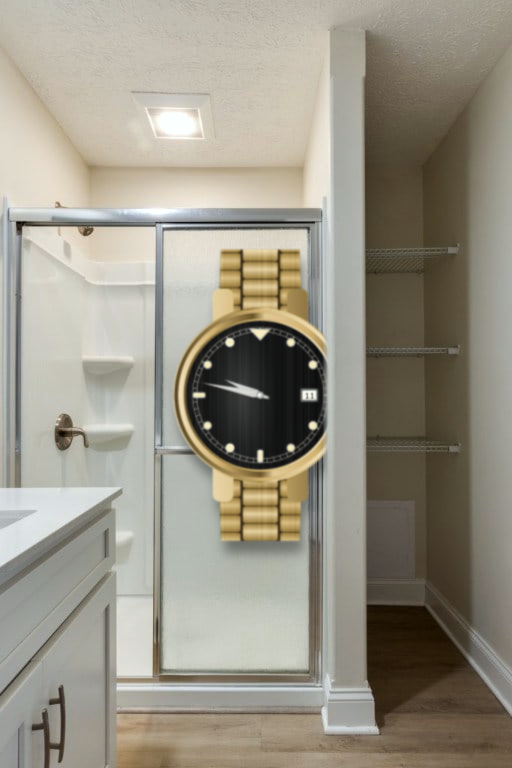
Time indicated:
9h47
